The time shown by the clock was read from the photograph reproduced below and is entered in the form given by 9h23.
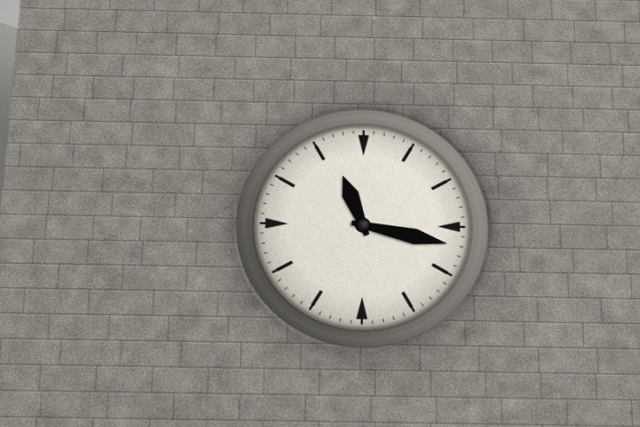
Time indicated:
11h17
